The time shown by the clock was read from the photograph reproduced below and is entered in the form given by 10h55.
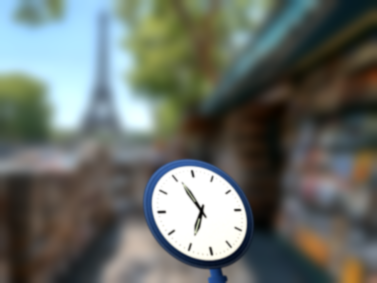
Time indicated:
6h56
